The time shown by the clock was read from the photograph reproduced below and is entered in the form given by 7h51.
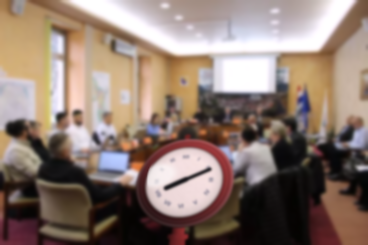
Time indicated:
8h11
